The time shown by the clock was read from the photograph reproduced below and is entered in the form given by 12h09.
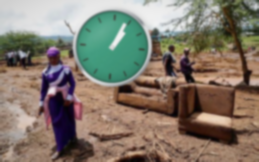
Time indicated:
1h04
